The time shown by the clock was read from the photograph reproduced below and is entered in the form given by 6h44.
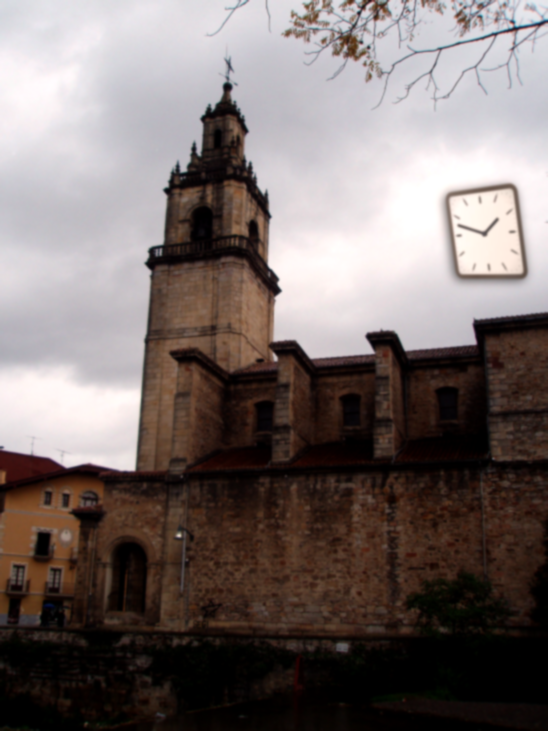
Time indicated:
1h48
